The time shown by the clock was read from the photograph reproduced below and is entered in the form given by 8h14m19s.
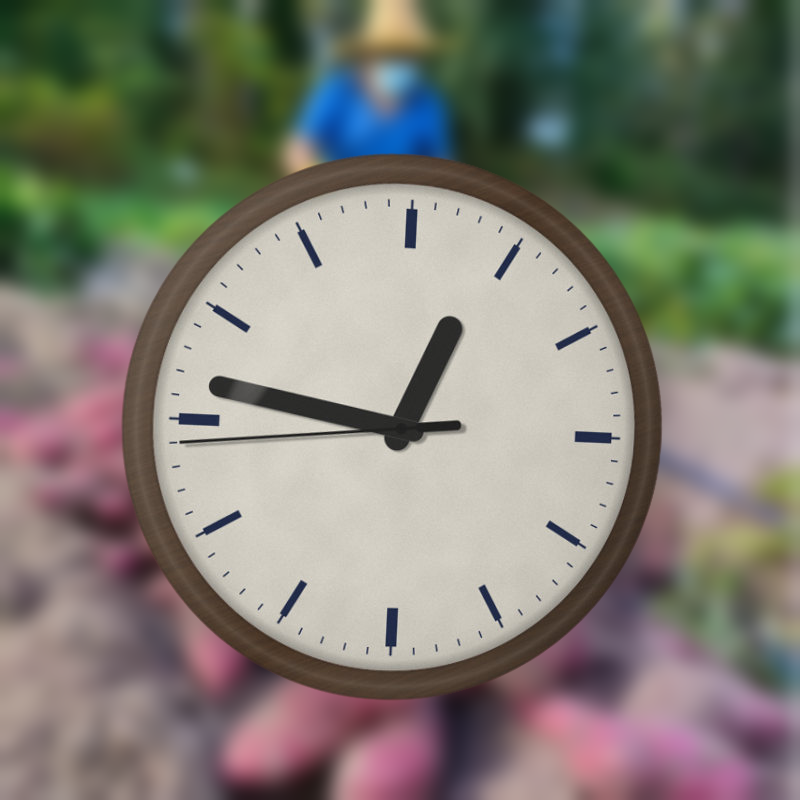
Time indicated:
12h46m44s
